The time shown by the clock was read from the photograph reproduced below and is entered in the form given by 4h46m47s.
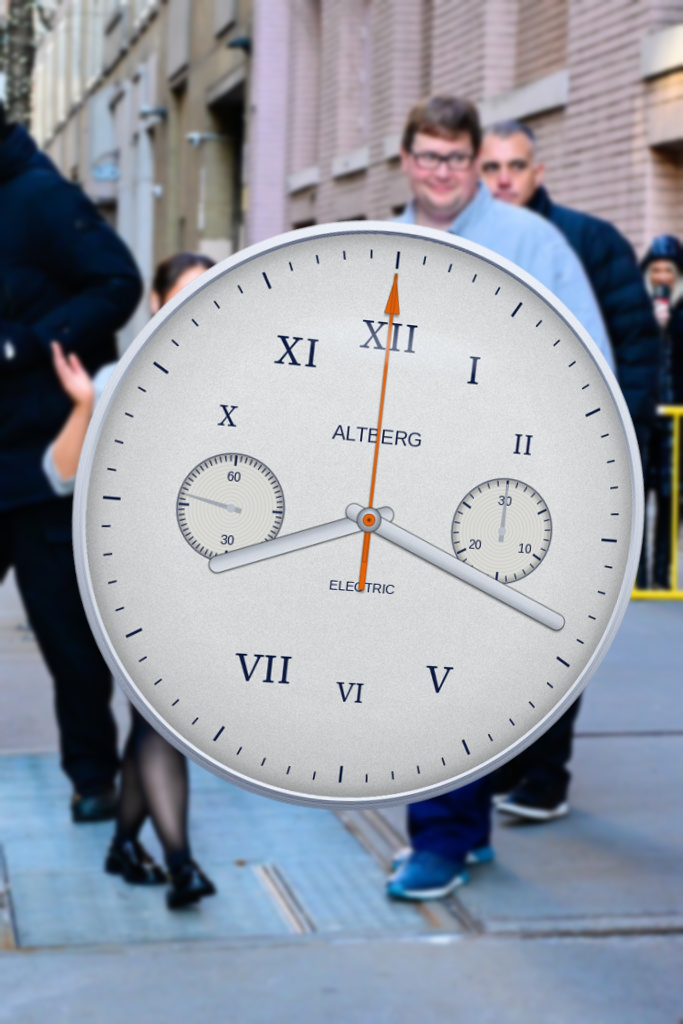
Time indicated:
8h18m47s
